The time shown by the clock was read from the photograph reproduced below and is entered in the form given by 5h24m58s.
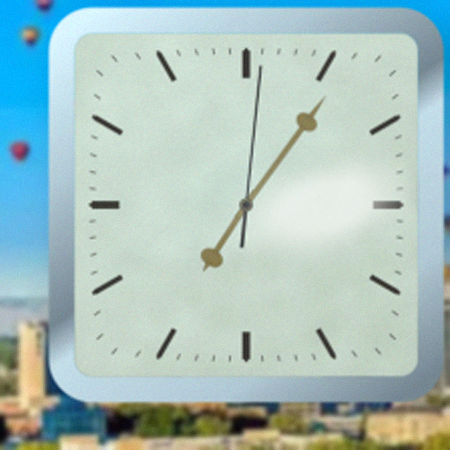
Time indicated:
7h06m01s
